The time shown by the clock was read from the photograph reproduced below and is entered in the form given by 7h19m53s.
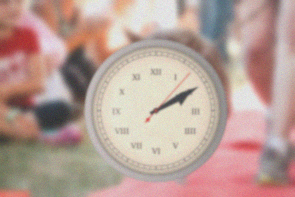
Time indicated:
2h10m07s
